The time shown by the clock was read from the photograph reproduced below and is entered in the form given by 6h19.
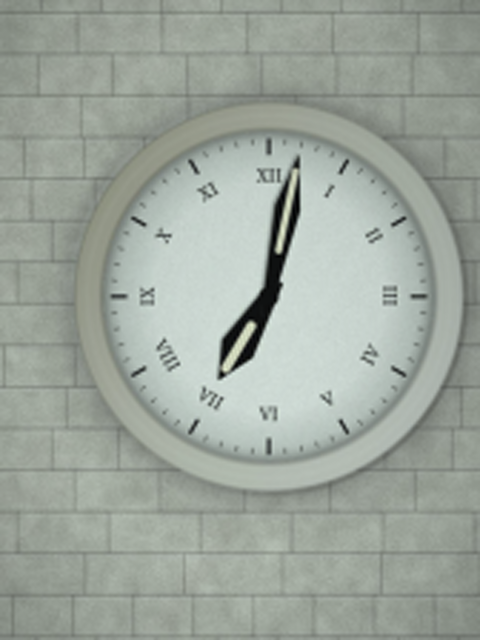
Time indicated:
7h02
